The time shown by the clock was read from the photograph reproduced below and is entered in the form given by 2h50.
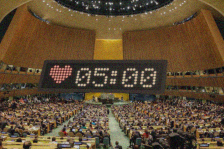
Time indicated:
5h00
